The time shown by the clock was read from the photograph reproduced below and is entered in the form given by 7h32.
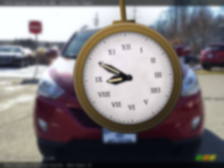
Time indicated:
8h50
